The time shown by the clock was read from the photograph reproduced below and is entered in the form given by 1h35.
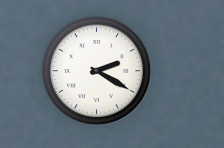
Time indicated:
2h20
